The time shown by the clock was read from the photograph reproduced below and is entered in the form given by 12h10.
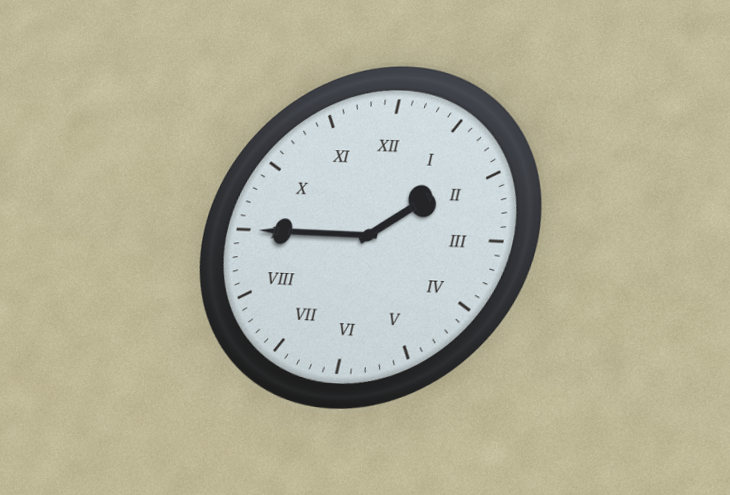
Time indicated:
1h45
